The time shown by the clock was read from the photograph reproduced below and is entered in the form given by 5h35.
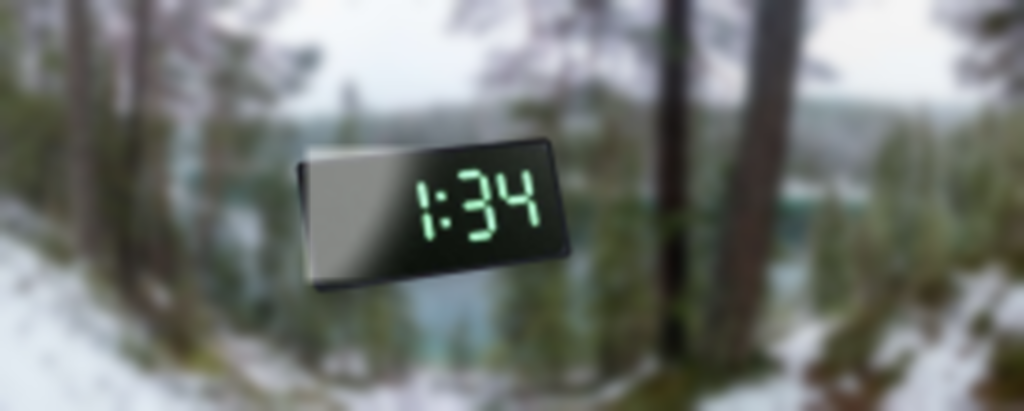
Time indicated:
1h34
